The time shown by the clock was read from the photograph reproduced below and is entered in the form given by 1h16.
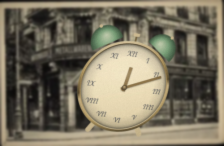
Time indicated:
12h11
